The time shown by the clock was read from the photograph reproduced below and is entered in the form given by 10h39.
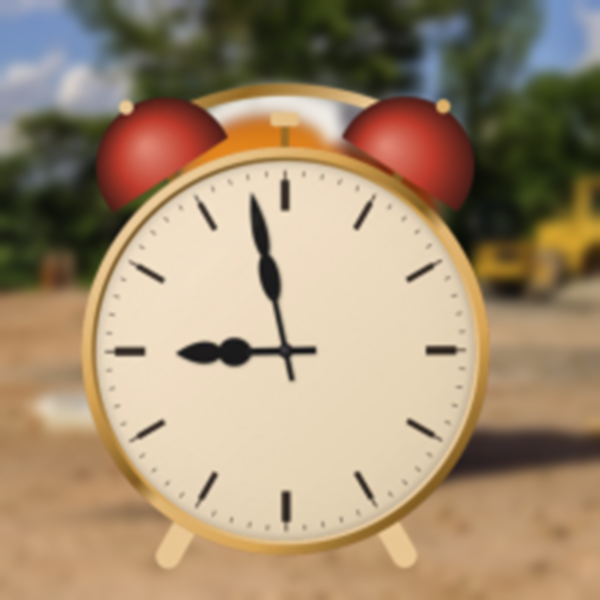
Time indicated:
8h58
